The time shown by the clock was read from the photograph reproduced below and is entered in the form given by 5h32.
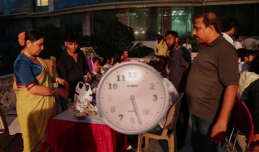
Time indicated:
5h27
